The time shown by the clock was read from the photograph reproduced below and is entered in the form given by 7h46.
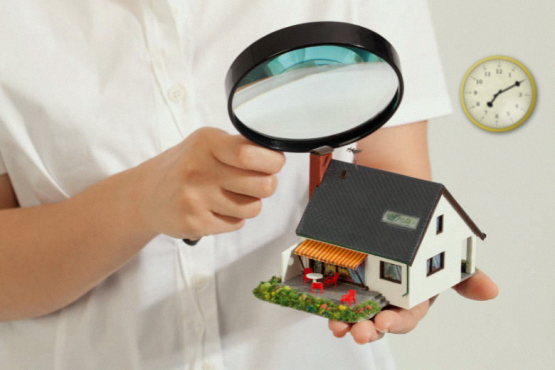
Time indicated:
7h10
